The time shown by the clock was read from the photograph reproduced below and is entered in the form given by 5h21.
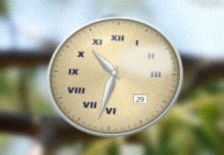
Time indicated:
10h32
